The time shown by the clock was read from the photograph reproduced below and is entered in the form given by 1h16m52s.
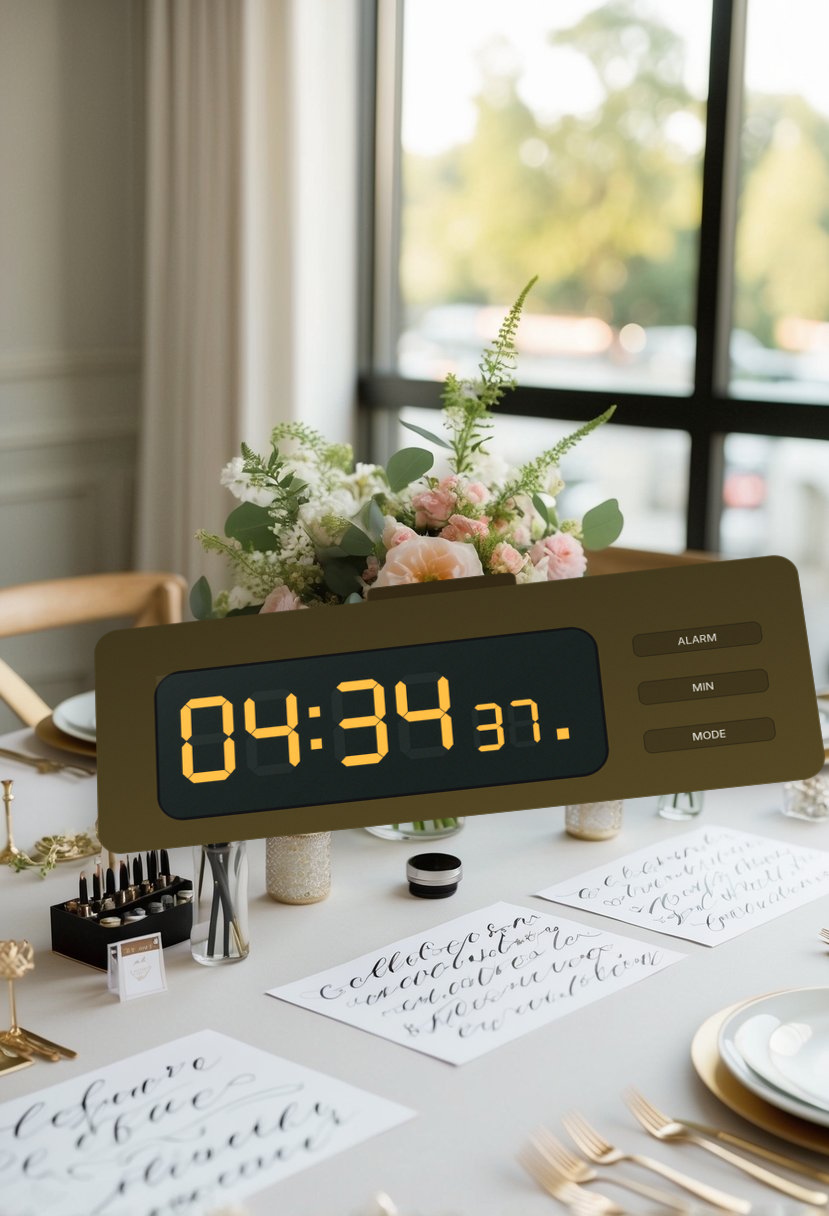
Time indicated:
4h34m37s
